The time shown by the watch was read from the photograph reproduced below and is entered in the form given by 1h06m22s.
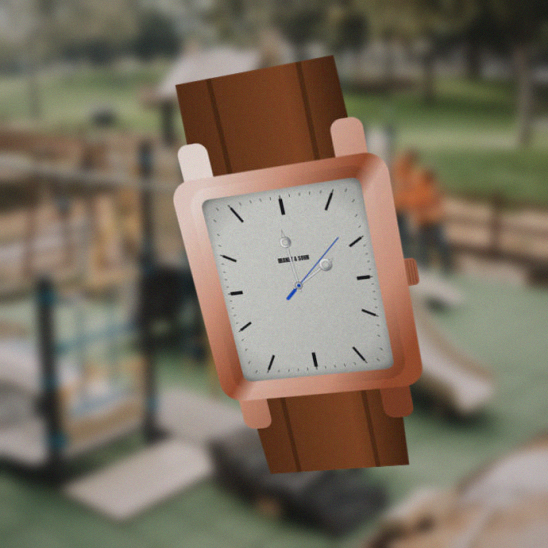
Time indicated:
1h59m08s
